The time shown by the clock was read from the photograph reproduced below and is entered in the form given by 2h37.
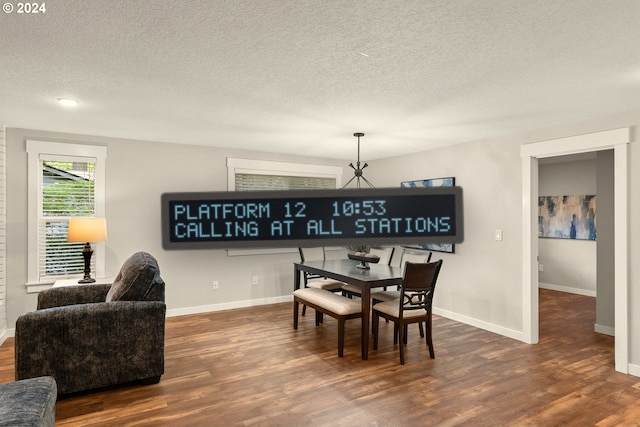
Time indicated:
10h53
